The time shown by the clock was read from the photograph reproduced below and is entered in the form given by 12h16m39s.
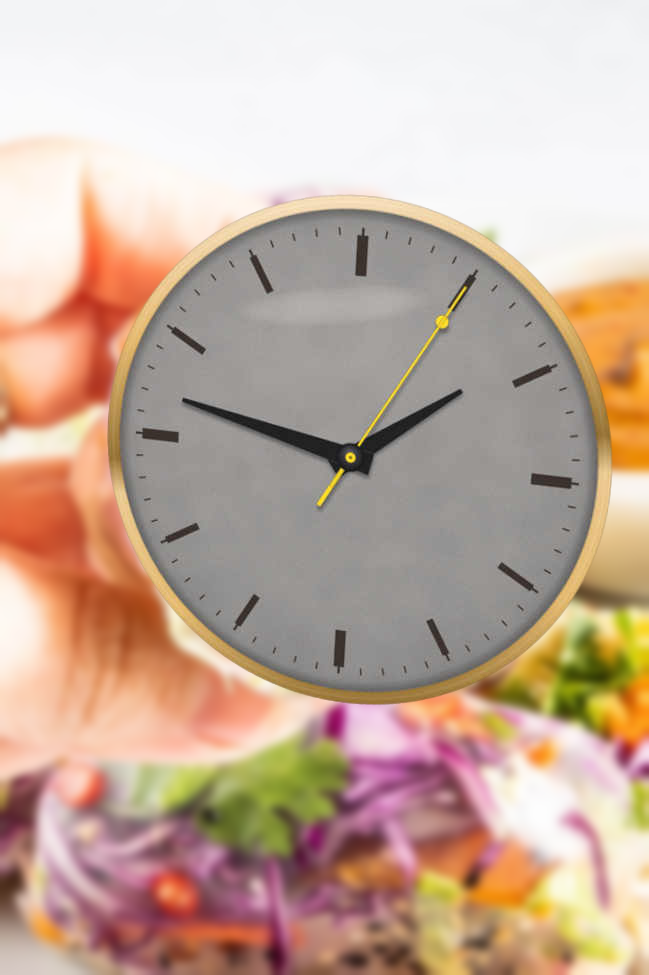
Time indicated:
1h47m05s
